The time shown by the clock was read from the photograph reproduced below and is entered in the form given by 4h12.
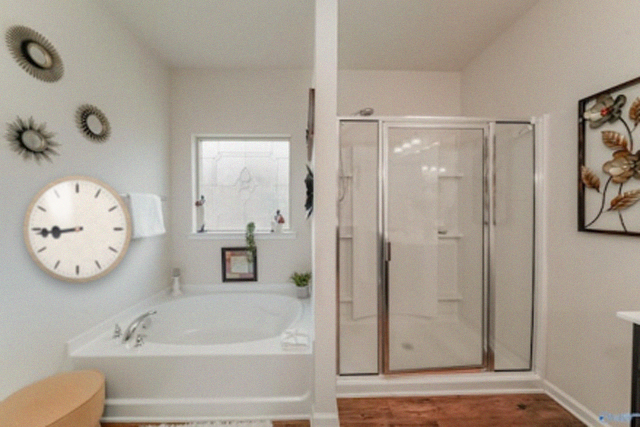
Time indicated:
8h44
